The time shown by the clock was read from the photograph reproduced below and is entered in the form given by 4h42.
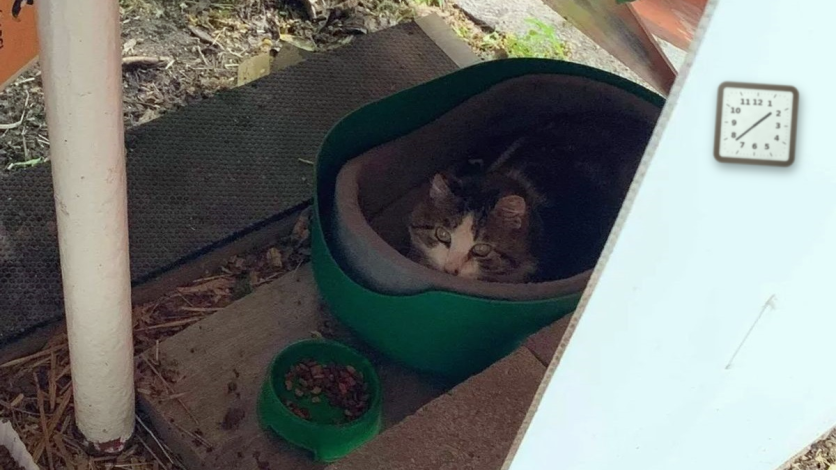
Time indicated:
1h38
